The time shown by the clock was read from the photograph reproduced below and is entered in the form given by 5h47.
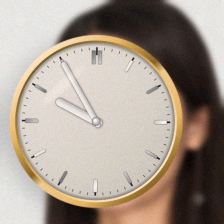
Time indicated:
9h55
